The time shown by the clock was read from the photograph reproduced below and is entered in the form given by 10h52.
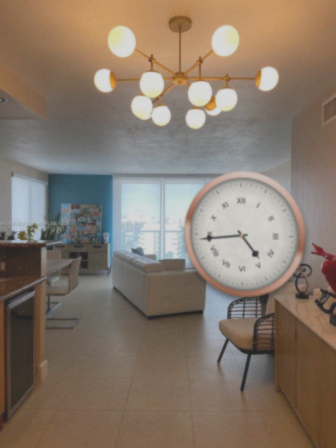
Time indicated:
4h44
